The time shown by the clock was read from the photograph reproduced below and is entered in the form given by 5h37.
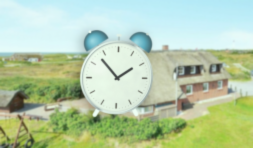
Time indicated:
1h53
